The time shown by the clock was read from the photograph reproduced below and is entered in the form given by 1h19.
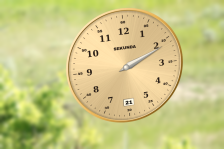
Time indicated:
2h11
